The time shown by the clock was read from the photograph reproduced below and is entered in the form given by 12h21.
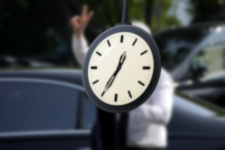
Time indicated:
12h35
